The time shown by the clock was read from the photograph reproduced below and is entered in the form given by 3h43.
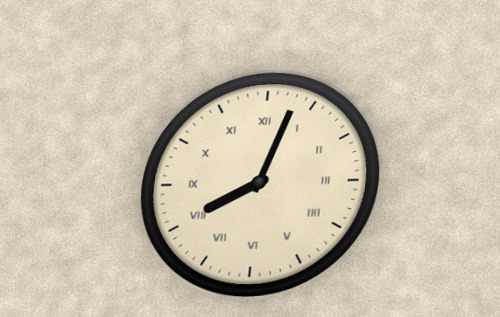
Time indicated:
8h03
